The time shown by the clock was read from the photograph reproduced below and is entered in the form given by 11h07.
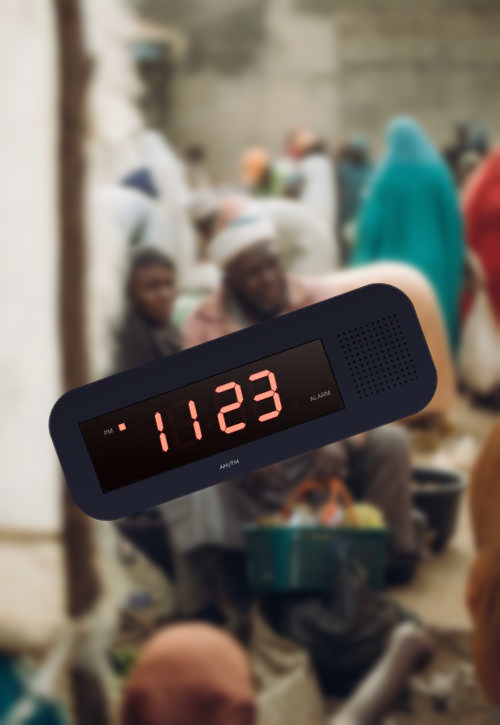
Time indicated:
11h23
